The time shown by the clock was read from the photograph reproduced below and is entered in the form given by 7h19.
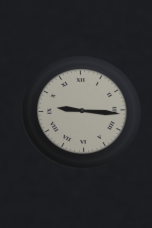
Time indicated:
9h16
